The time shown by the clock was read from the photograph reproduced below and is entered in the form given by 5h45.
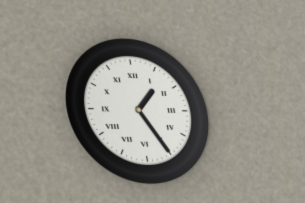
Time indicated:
1h25
